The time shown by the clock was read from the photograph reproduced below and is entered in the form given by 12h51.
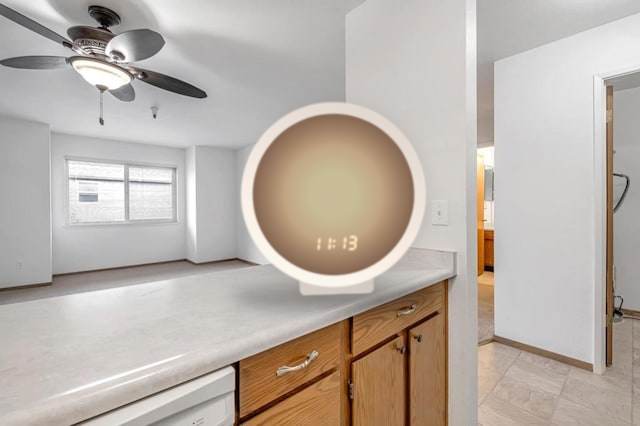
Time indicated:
11h13
